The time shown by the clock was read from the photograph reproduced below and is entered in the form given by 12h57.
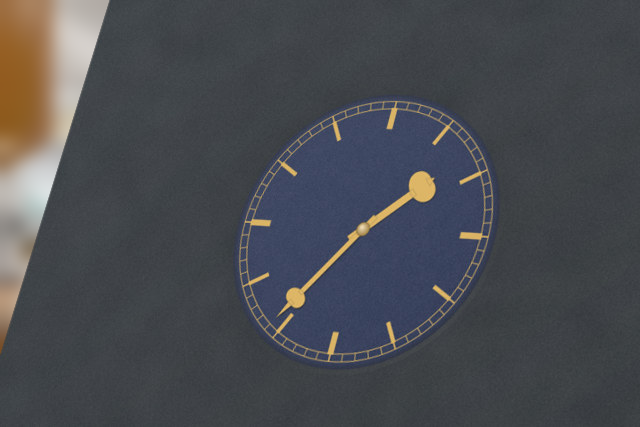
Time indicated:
1h36
